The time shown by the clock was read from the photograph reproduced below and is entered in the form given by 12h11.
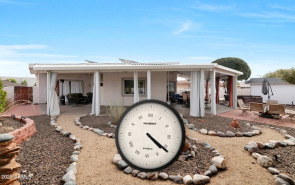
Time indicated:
4h21
